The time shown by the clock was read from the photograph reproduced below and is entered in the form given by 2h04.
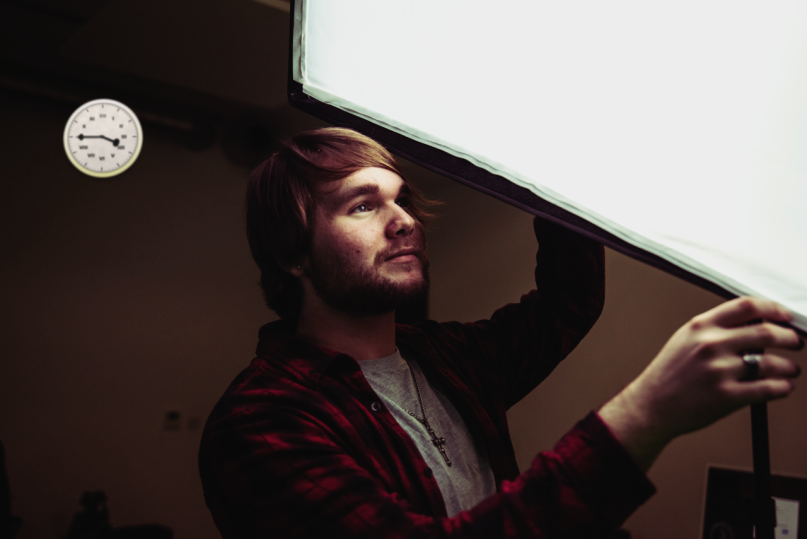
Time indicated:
3h45
